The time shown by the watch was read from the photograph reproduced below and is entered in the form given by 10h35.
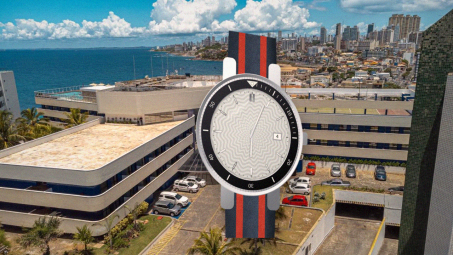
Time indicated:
6h04
